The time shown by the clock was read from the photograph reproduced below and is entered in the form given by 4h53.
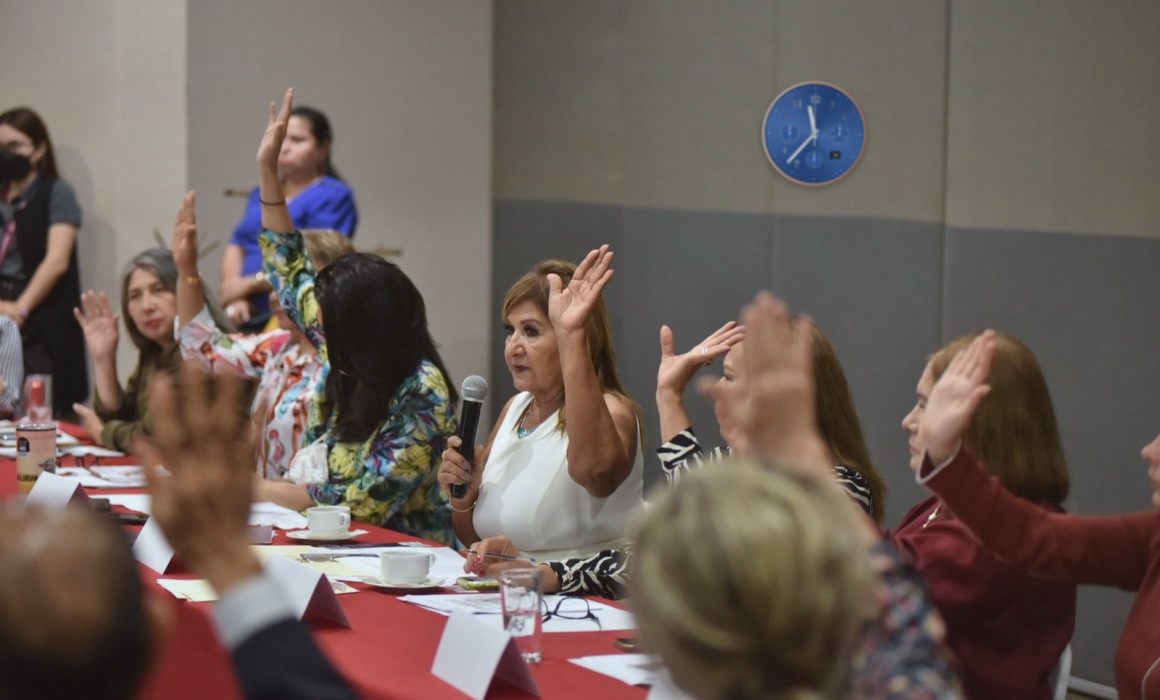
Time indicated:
11h37
